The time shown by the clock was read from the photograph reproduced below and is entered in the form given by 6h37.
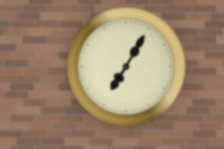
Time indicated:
7h05
